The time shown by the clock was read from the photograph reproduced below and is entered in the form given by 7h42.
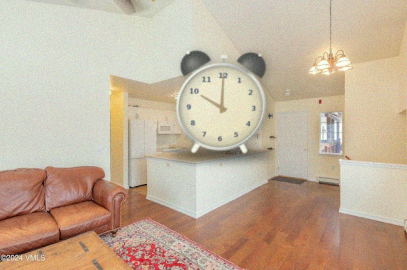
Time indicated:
10h00
